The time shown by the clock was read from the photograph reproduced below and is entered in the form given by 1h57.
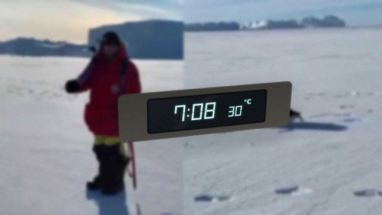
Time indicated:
7h08
